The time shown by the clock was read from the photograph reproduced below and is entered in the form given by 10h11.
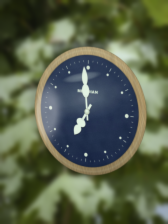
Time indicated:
6h59
